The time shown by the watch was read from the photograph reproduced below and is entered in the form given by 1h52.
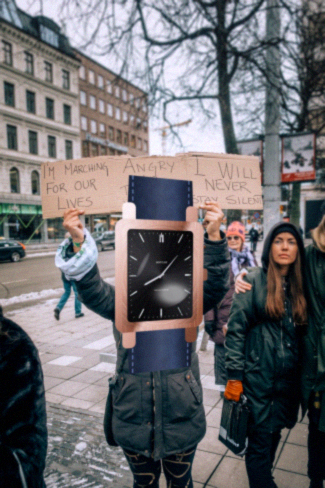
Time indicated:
8h07
